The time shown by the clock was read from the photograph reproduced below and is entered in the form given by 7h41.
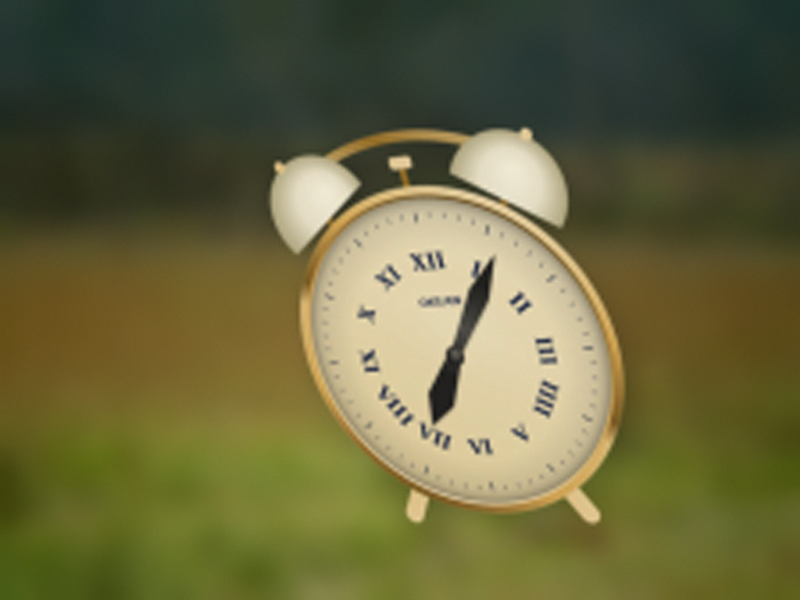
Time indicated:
7h06
